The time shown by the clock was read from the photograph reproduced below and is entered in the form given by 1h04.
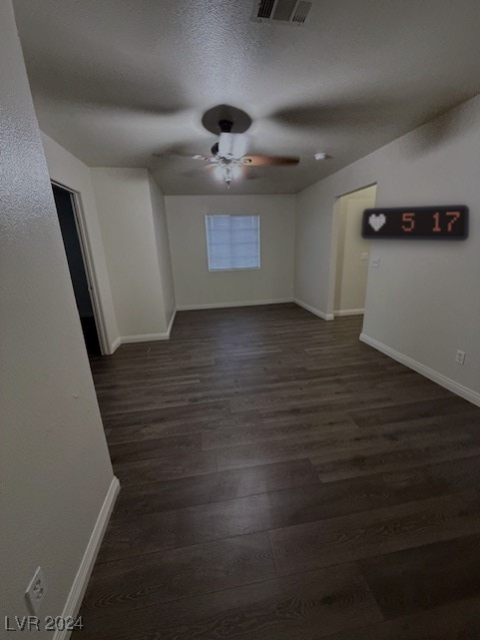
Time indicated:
5h17
